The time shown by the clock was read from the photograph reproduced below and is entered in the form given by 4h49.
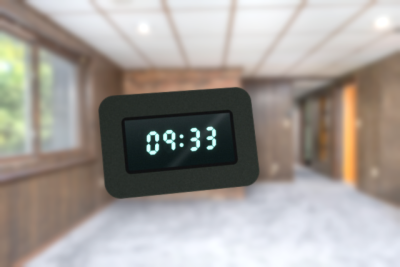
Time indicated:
9h33
